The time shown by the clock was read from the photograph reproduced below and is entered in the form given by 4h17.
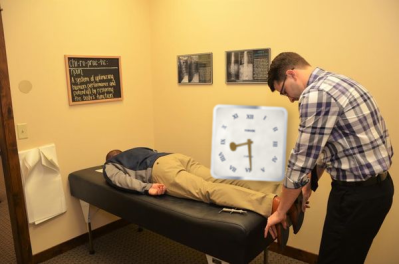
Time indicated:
8h29
